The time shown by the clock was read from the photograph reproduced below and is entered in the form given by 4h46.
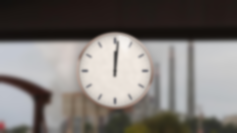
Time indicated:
12h01
